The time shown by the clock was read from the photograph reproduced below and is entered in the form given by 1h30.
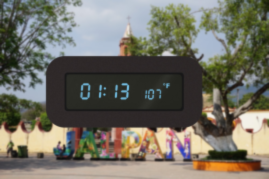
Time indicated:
1h13
